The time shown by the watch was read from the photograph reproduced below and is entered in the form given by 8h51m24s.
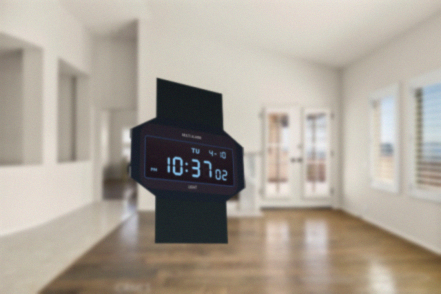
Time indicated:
10h37m02s
